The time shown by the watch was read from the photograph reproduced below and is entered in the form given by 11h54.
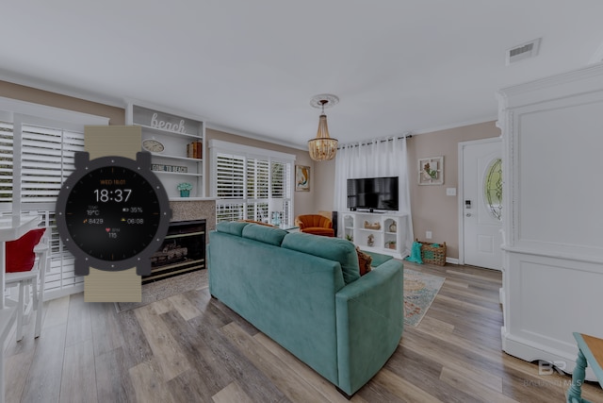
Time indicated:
18h37
